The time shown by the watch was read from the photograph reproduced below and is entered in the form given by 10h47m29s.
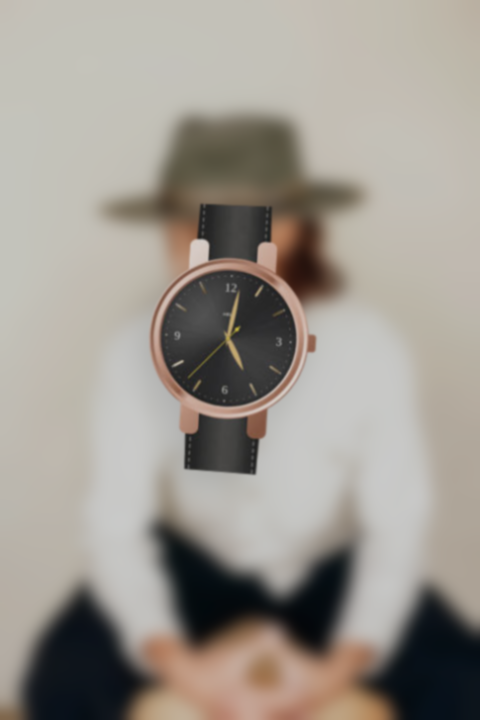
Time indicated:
5h01m37s
